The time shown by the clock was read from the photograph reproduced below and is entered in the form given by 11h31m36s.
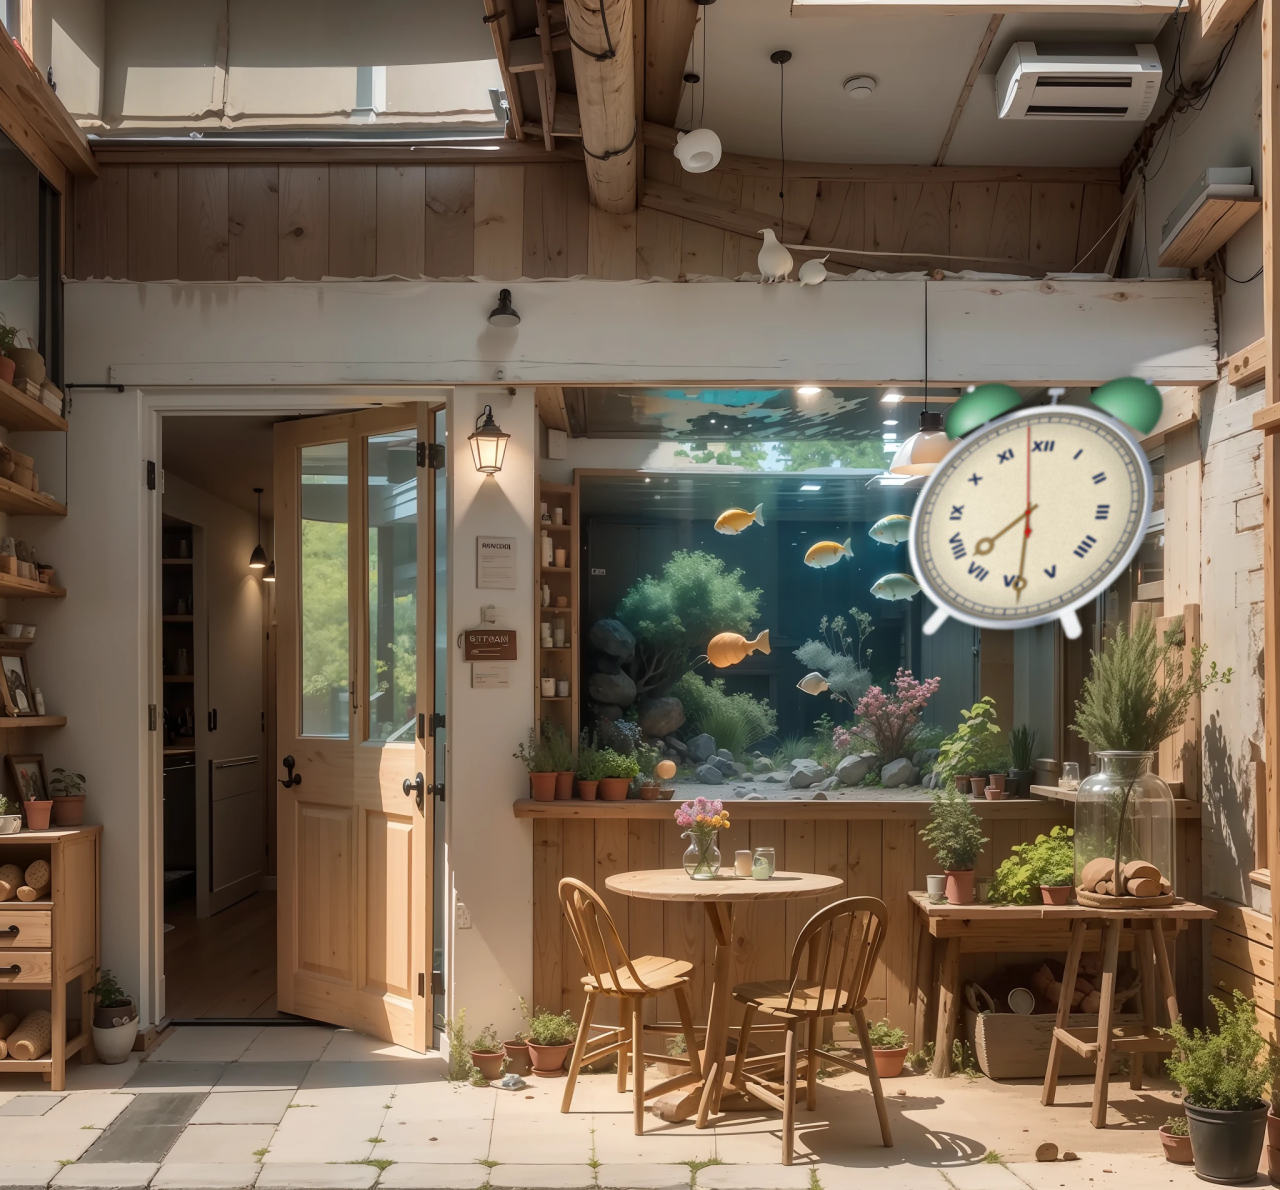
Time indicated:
7h28m58s
